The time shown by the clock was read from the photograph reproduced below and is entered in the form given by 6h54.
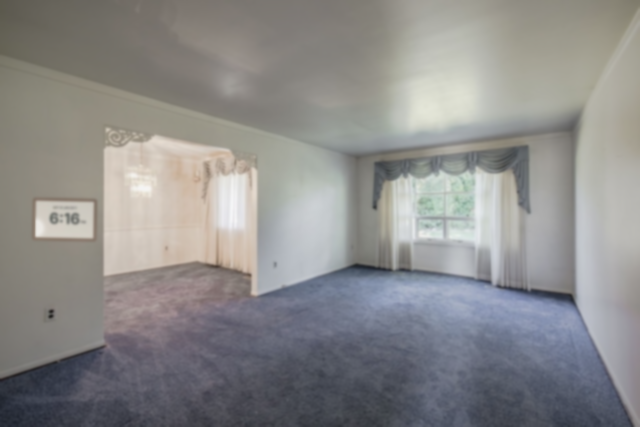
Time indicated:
6h16
